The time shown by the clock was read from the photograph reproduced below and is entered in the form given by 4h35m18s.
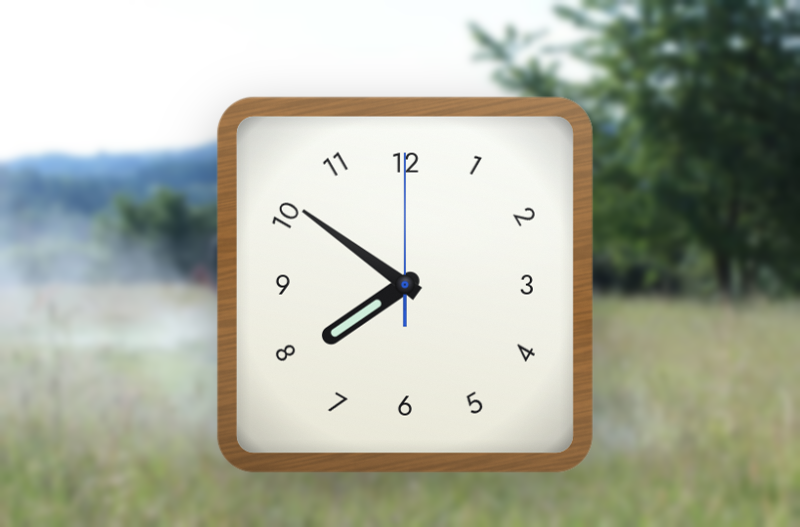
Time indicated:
7h51m00s
